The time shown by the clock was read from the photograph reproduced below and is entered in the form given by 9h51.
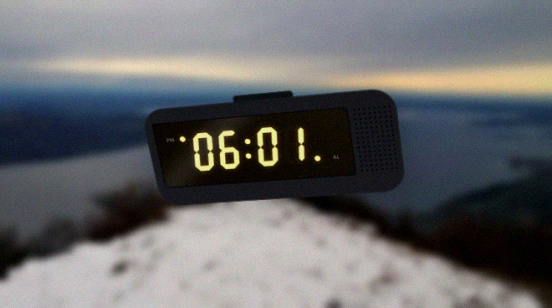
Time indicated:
6h01
